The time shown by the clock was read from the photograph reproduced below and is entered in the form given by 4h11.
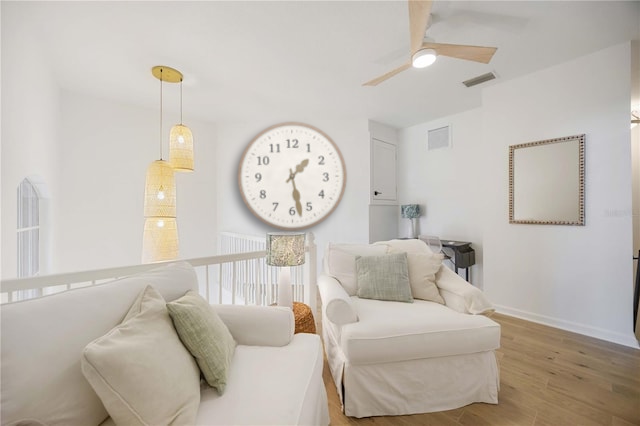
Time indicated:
1h28
